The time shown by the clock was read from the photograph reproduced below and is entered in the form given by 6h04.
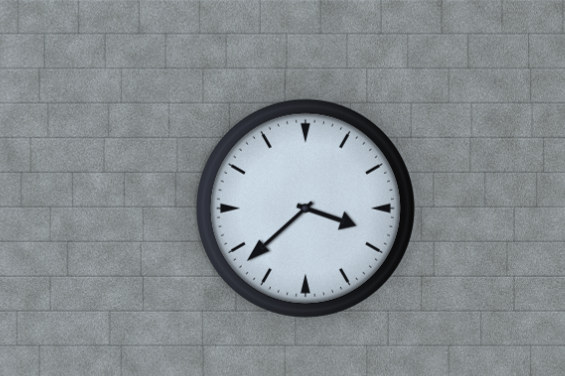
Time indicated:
3h38
